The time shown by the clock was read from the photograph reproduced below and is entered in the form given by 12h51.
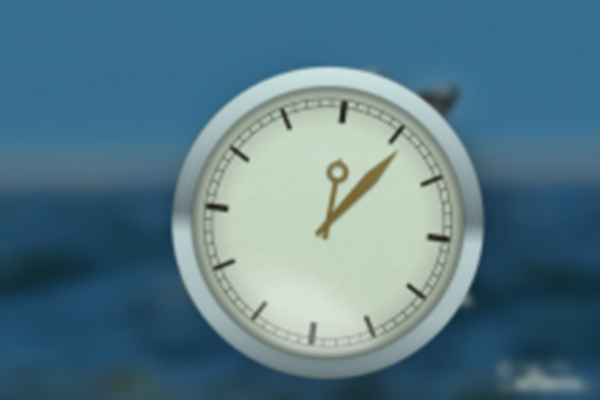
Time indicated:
12h06
